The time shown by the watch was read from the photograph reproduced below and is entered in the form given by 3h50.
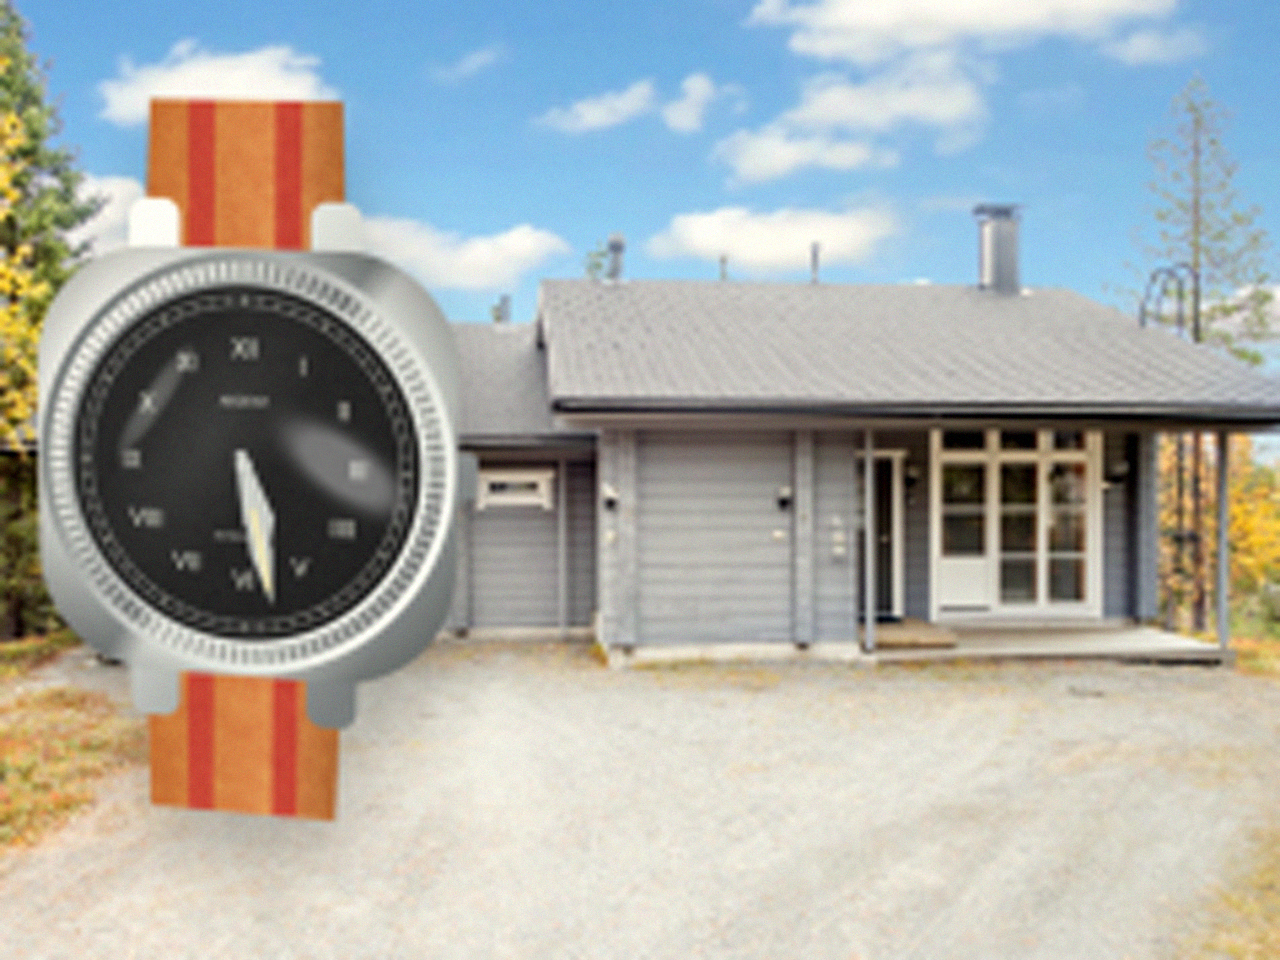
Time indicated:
5h28
